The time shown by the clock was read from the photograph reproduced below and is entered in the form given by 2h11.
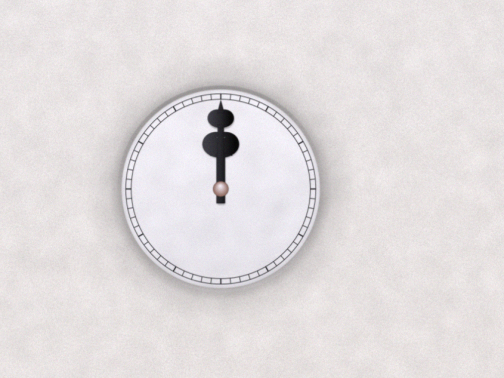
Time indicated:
12h00
